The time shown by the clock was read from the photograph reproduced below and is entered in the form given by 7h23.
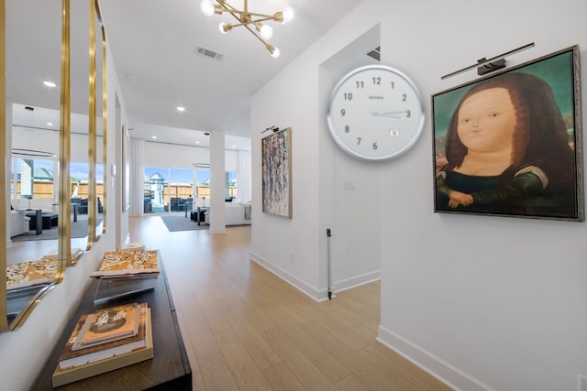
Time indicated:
3h14
